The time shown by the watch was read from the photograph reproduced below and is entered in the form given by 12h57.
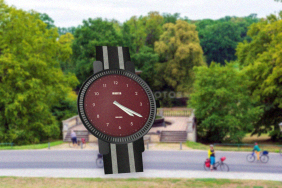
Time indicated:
4h20
